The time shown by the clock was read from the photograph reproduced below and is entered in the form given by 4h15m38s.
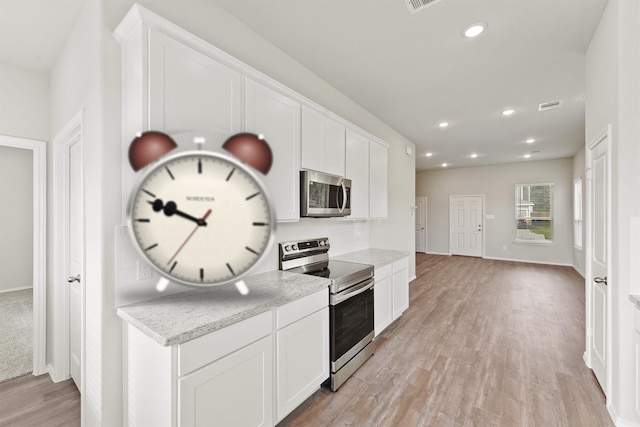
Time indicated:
9h48m36s
